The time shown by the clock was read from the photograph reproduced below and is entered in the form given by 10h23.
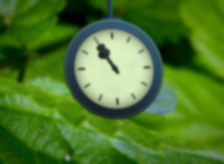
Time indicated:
10h55
